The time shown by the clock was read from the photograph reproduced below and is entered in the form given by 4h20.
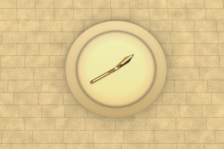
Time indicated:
1h40
